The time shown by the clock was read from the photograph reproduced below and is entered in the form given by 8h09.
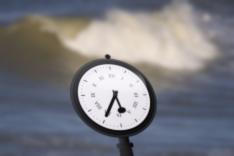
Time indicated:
5h35
